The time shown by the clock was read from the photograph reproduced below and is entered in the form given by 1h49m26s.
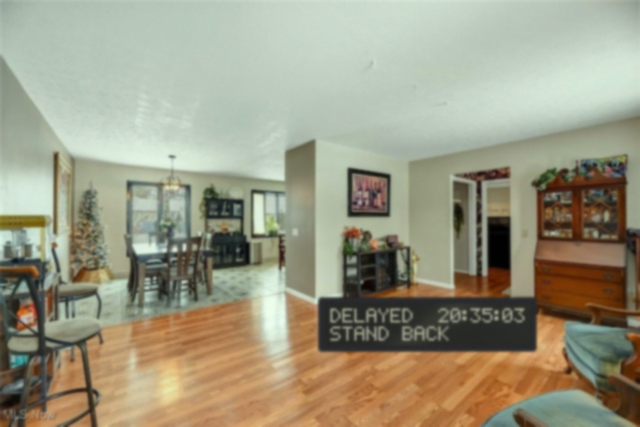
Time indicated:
20h35m03s
